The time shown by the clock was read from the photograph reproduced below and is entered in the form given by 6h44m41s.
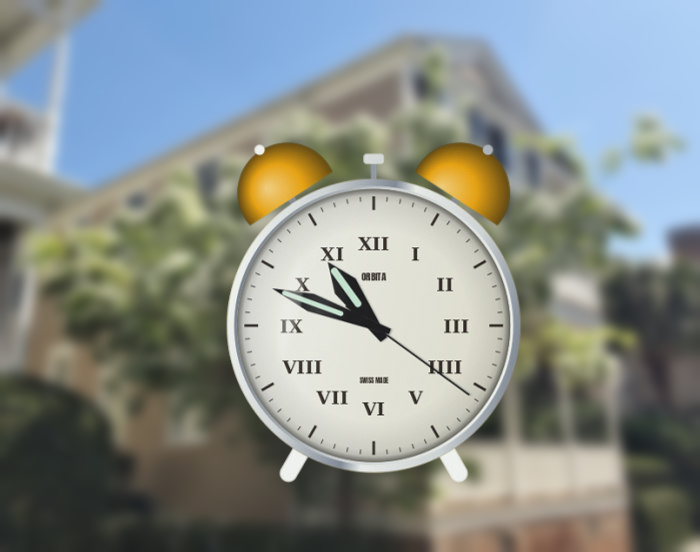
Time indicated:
10h48m21s
